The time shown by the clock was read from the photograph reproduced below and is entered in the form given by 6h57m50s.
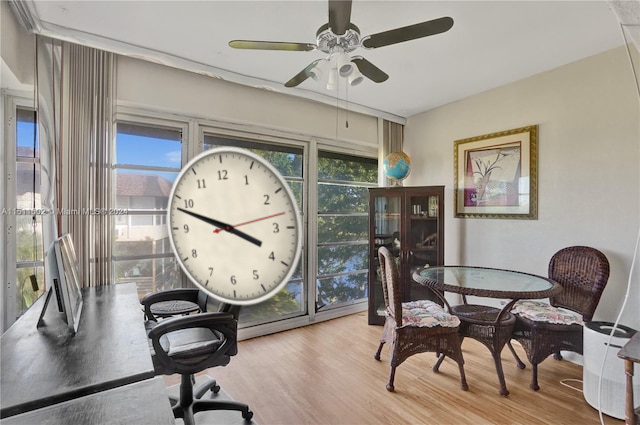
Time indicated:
3h48m13s
